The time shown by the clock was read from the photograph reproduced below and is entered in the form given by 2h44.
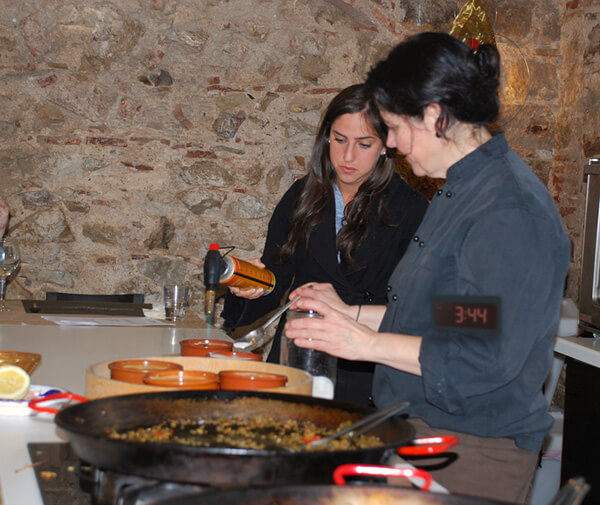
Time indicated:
3h44
